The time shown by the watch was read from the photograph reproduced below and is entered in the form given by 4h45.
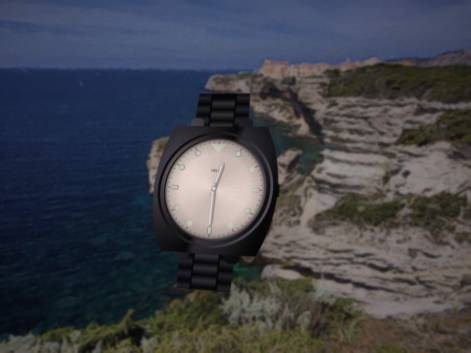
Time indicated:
12h30
